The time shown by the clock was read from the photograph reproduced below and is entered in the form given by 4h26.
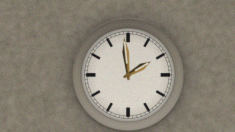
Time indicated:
1h59
